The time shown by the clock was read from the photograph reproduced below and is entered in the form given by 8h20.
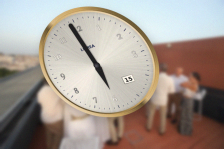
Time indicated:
5h59
